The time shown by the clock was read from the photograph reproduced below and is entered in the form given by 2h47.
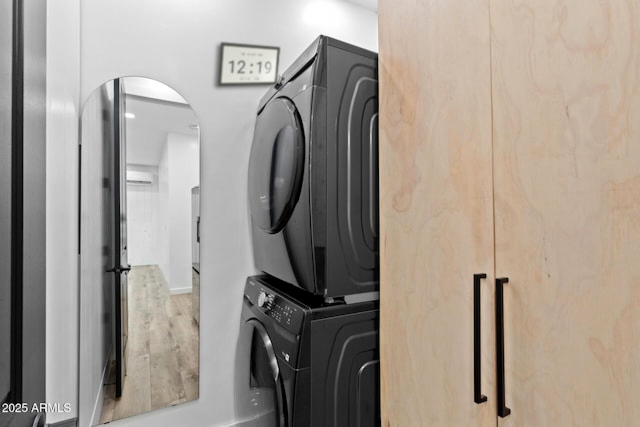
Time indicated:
12h19
